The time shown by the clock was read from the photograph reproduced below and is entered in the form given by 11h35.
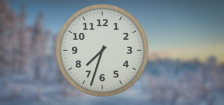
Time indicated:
7h33
